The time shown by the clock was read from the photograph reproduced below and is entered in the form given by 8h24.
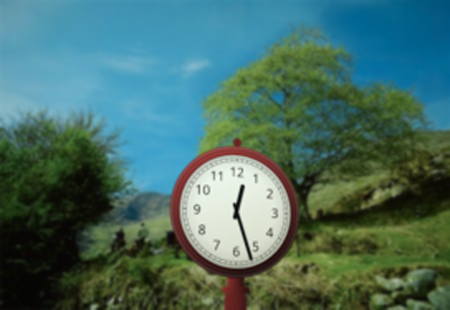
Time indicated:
12h27
